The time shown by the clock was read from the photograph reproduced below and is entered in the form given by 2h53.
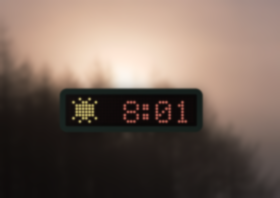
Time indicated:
8h01
